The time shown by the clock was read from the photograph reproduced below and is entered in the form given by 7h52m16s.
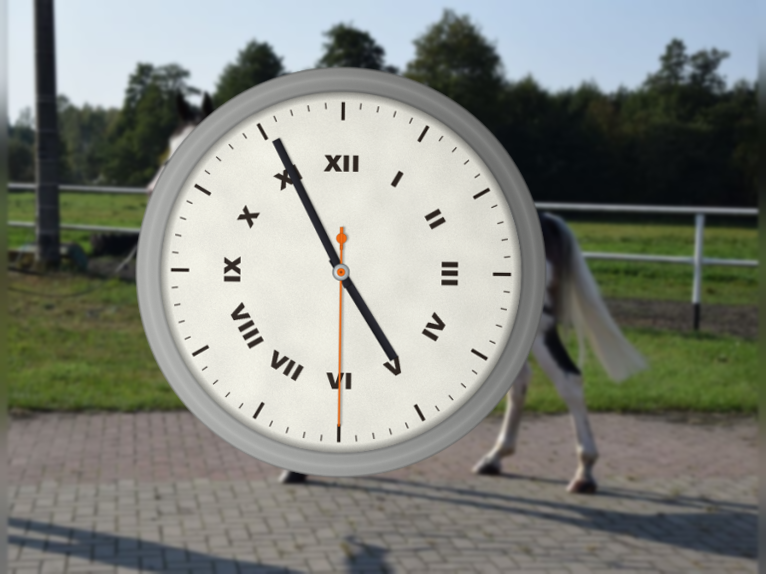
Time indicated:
4h55m30s
